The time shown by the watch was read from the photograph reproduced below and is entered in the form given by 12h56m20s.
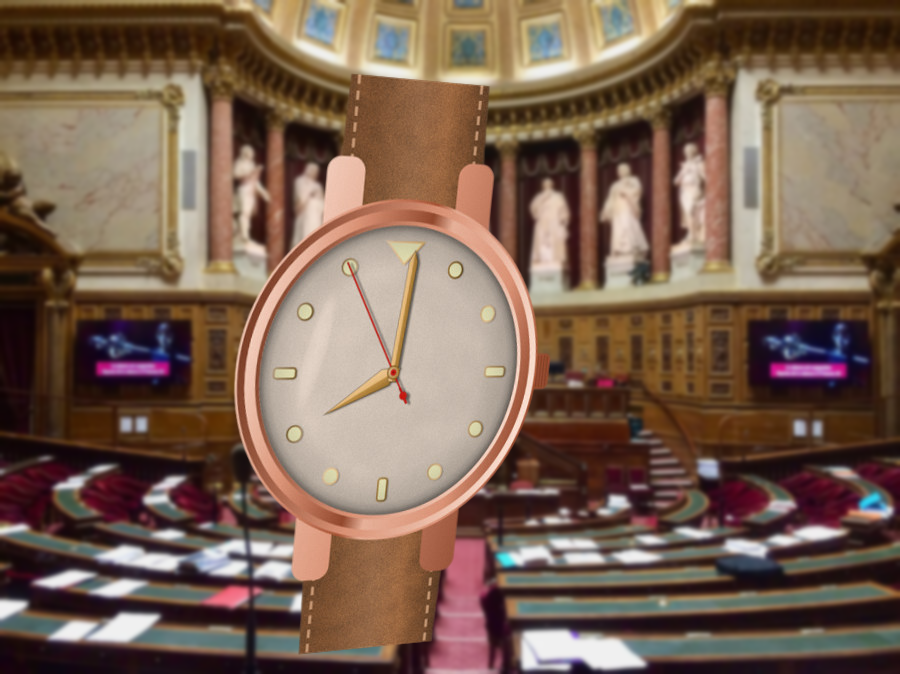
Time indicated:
8h00m55s
